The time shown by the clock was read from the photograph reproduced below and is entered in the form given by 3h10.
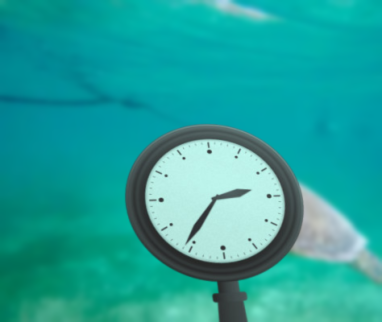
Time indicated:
2h36
